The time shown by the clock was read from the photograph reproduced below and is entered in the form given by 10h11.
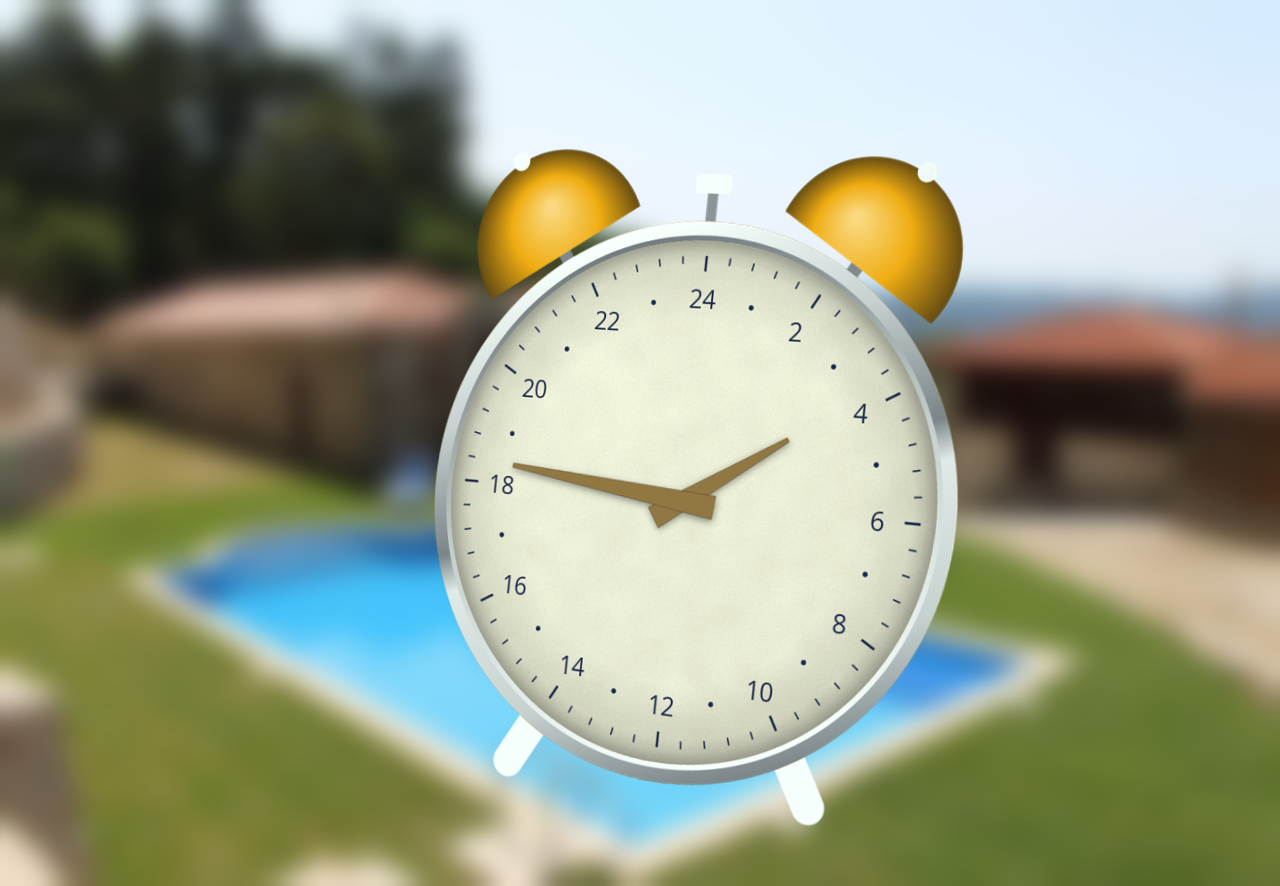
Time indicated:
3h46
